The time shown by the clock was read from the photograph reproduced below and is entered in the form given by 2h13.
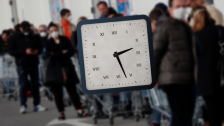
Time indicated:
2h27
